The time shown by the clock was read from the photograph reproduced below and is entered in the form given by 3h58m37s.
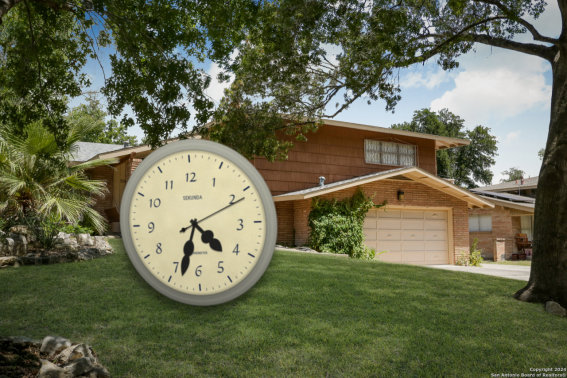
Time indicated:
4h33m11s
